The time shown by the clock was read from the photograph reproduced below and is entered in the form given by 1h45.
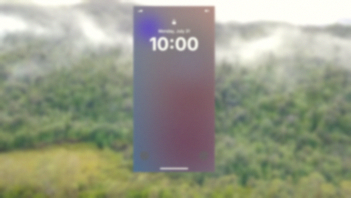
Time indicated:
10h00
